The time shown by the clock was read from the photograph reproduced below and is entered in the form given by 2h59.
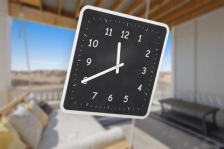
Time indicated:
11h40
